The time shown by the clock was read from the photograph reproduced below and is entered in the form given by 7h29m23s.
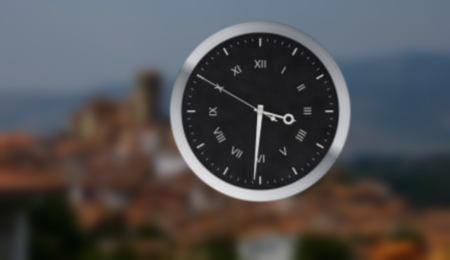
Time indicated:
3h30m50s
